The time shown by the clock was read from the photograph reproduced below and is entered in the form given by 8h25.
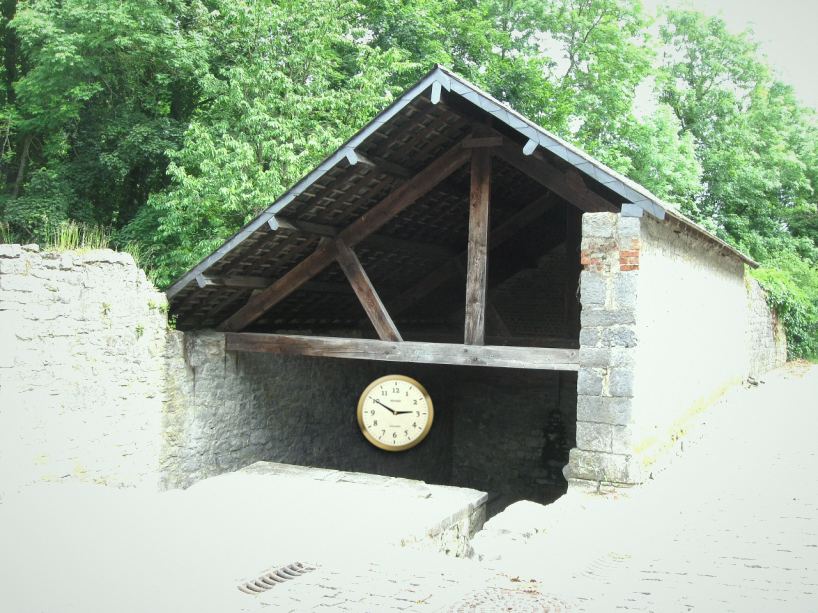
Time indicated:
2h50
